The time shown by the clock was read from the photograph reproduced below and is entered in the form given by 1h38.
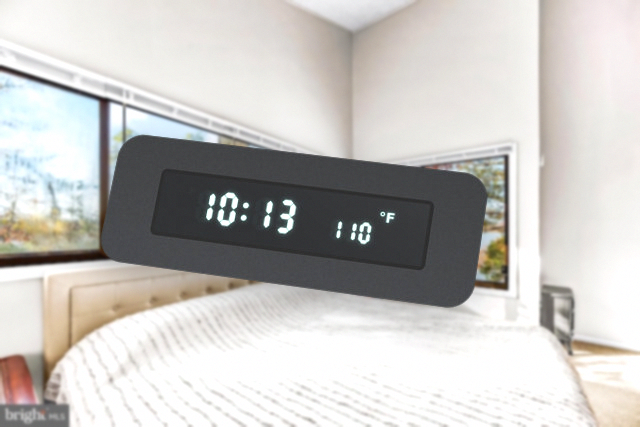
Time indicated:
10h13
